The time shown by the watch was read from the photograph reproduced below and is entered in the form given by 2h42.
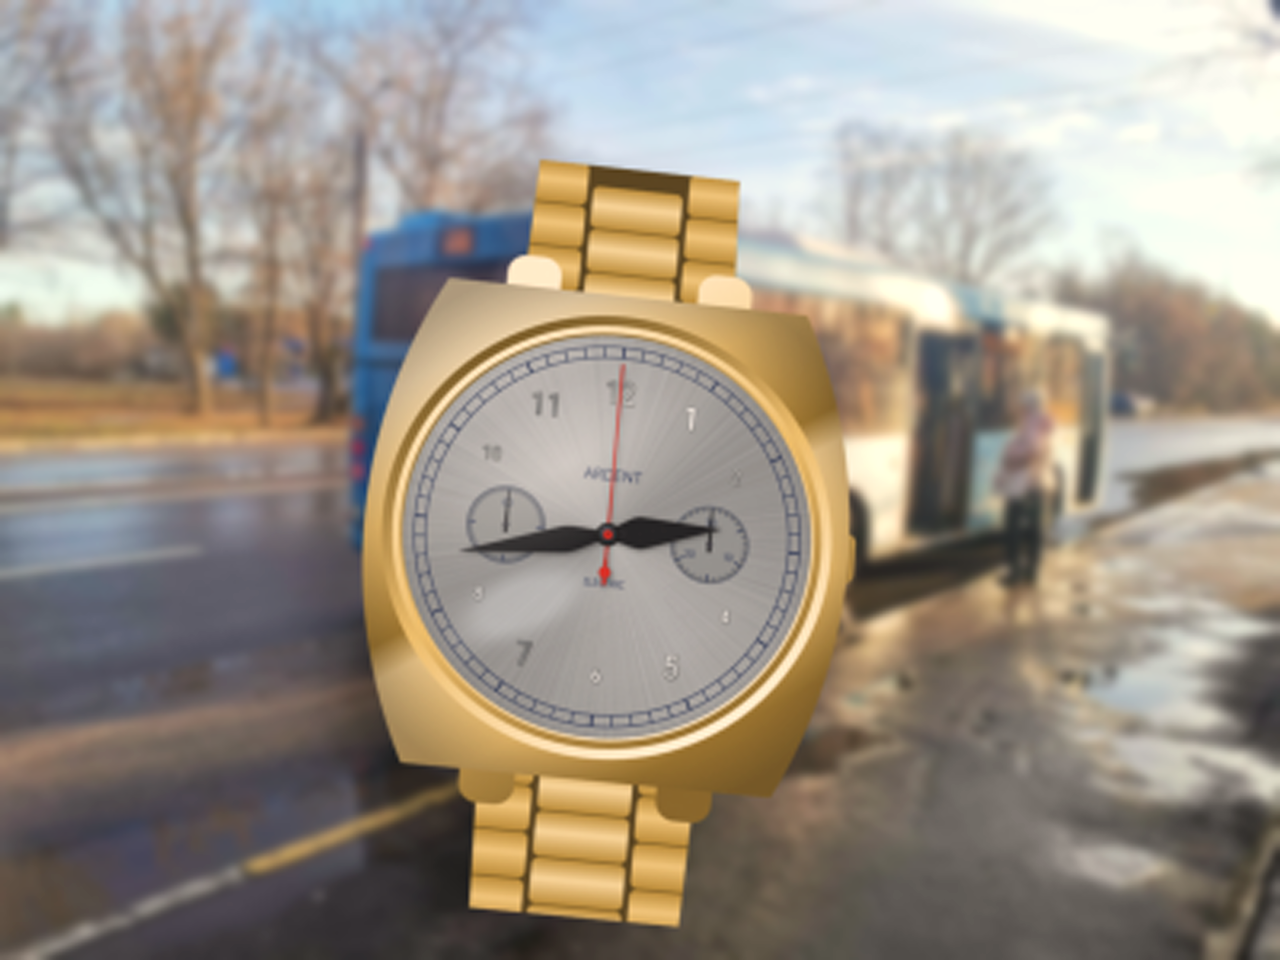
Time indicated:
2h43
